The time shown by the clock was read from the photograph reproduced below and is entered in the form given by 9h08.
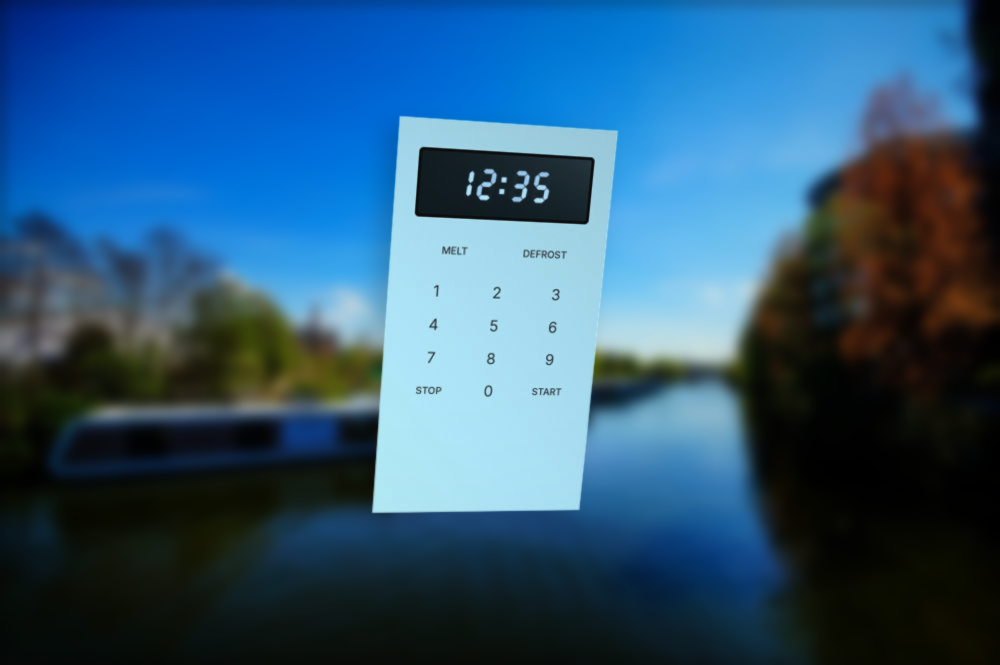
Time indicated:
12h35
